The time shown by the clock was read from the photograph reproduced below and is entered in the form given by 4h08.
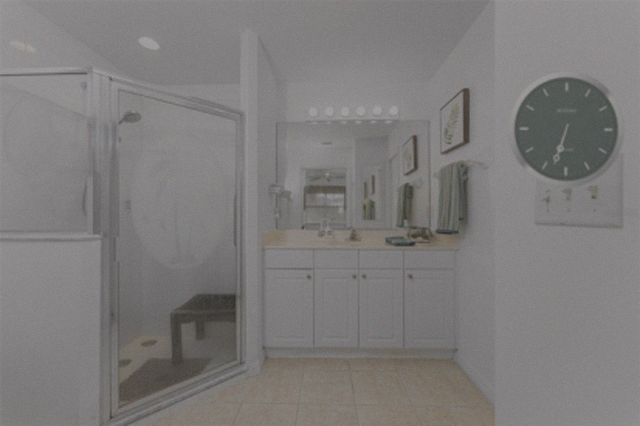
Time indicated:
6h33
